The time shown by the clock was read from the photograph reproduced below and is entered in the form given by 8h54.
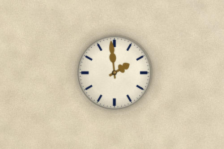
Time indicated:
1h59
